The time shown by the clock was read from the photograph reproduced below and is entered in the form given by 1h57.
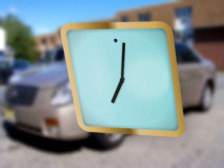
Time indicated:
7h02
